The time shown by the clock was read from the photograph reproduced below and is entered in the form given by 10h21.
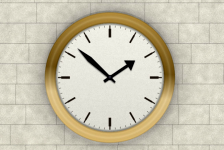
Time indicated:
1h52
